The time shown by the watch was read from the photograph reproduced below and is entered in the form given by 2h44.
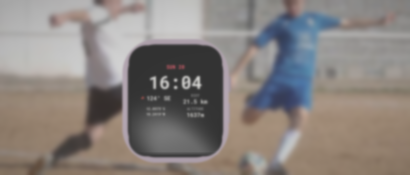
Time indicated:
16h04
